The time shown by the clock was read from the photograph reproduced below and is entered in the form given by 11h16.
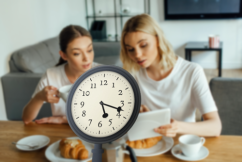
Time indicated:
5h18
